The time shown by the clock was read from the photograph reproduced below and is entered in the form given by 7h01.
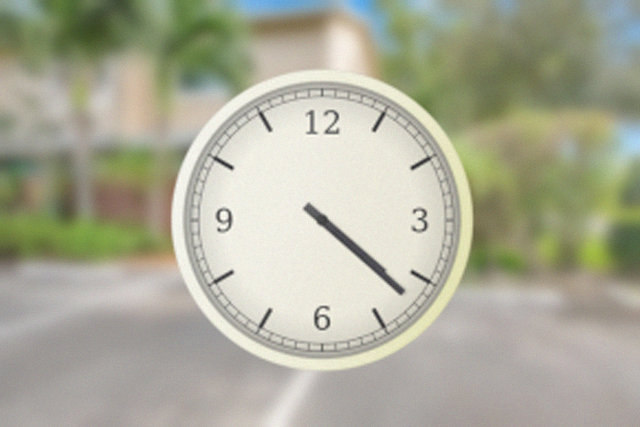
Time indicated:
4h22
